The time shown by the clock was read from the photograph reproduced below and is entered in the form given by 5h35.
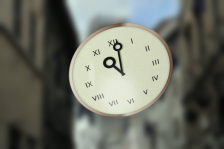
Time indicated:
11h01
